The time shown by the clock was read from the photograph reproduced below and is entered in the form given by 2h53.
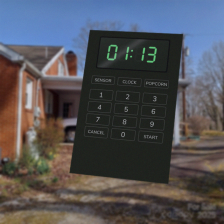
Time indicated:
1h13
